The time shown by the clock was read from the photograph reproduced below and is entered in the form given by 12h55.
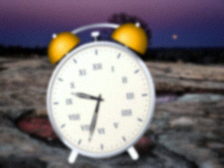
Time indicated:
9h33
